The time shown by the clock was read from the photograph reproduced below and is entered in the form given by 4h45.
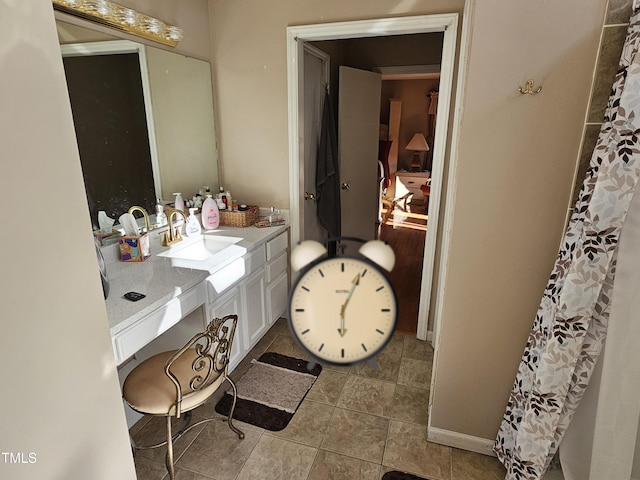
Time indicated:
6h04
